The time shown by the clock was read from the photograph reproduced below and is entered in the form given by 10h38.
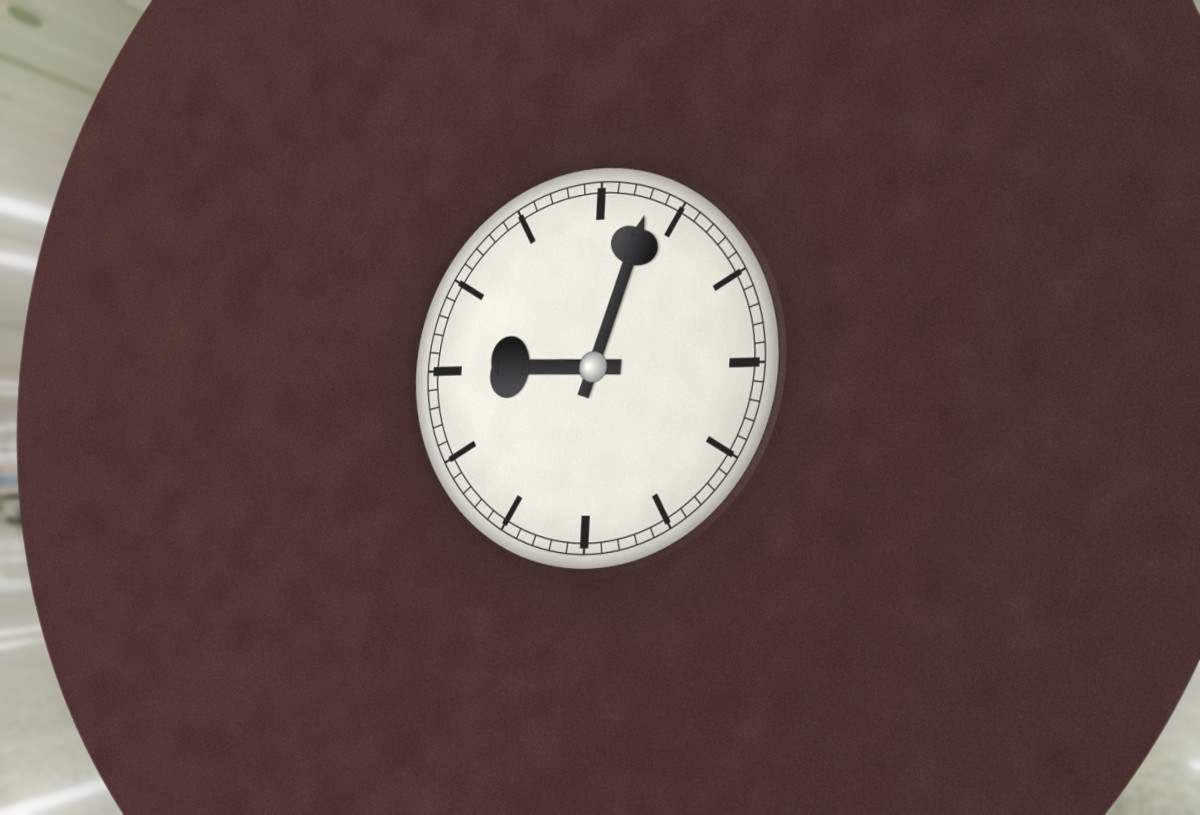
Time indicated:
9h03
